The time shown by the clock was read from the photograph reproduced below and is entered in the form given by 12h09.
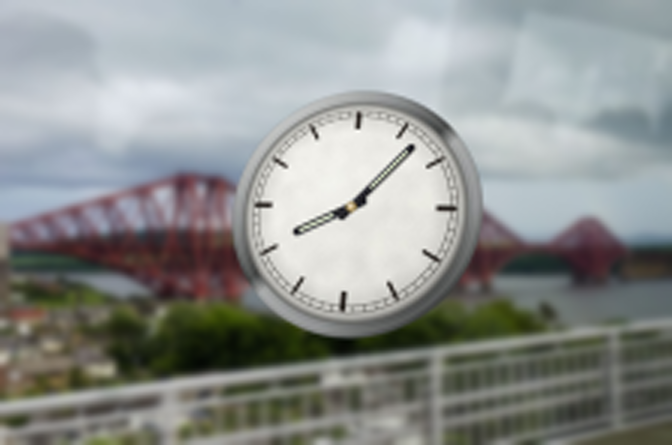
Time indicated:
8h07
